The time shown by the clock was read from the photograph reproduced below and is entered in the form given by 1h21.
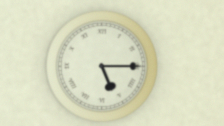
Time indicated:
5h15
